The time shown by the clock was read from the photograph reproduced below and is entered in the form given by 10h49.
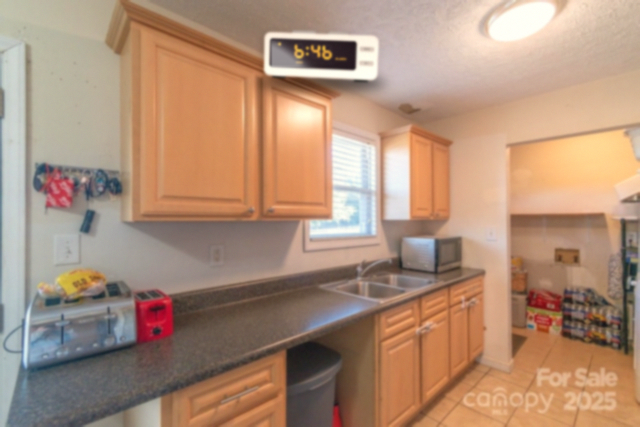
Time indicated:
6h46
